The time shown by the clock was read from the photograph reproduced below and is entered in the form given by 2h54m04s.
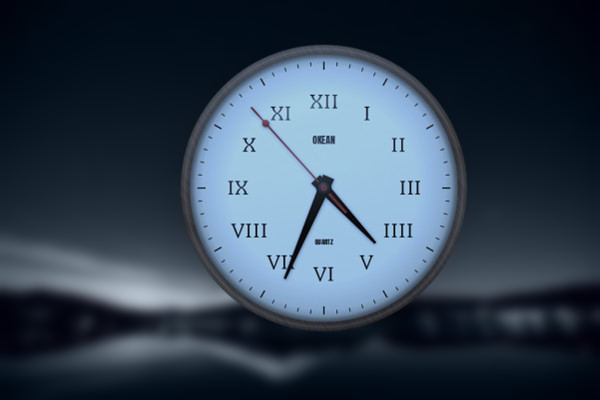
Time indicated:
4h33m53s
